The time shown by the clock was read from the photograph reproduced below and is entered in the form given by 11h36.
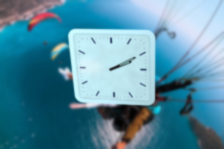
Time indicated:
2h10
